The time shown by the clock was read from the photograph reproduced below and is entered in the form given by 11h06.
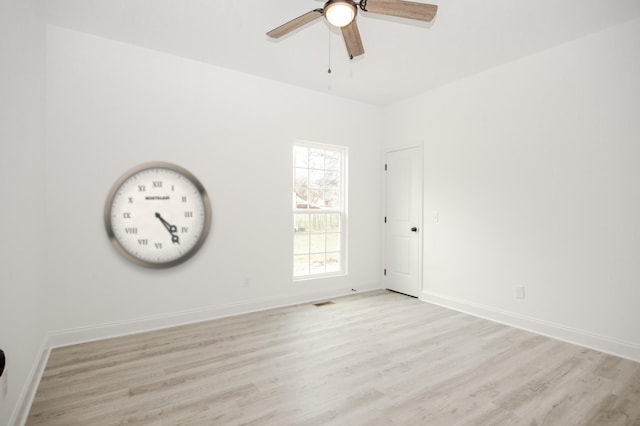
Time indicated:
4h24
